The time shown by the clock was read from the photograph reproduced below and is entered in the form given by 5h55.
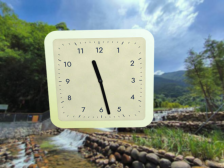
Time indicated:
11h28
